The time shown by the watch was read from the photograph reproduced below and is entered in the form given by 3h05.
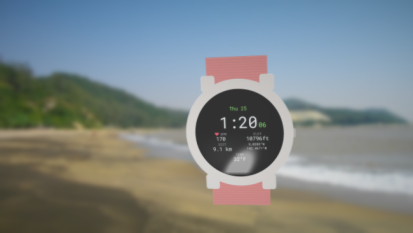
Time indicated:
1h20
